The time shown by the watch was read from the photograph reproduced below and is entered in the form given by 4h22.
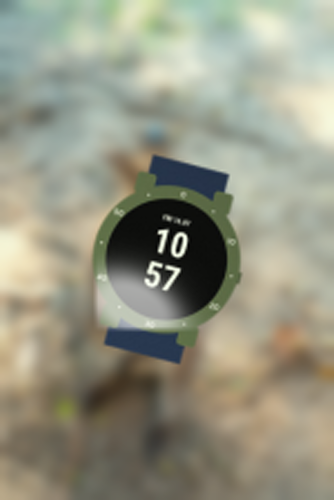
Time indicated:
10h57
